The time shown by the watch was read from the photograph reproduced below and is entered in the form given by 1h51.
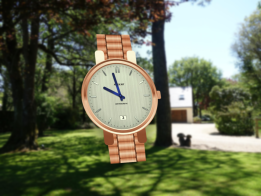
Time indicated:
9h58
